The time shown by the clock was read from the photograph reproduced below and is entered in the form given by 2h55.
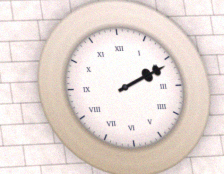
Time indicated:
2h11
